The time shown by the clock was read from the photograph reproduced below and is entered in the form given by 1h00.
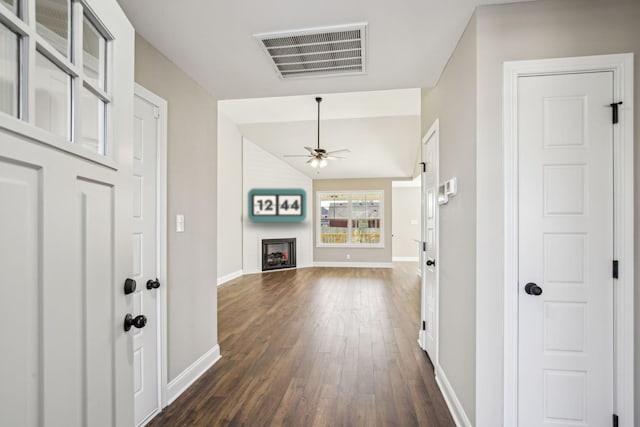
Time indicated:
12h44
